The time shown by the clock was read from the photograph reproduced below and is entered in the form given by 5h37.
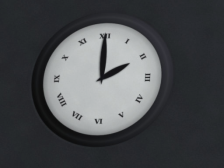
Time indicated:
2h00
